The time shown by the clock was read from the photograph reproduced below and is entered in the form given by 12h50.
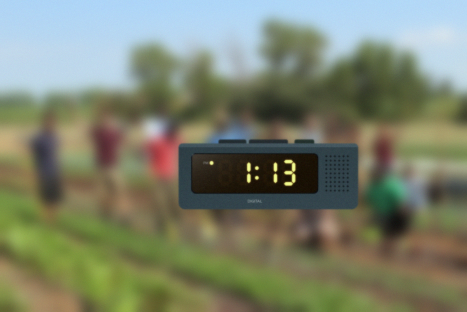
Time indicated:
1h13
